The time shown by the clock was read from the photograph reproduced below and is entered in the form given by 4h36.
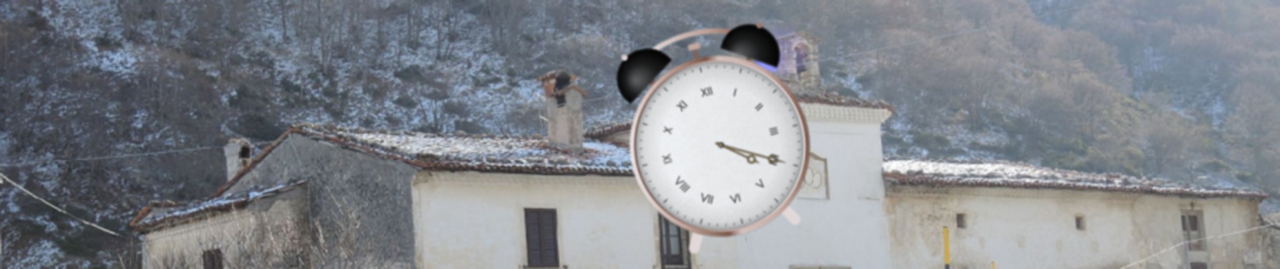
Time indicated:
4h20
